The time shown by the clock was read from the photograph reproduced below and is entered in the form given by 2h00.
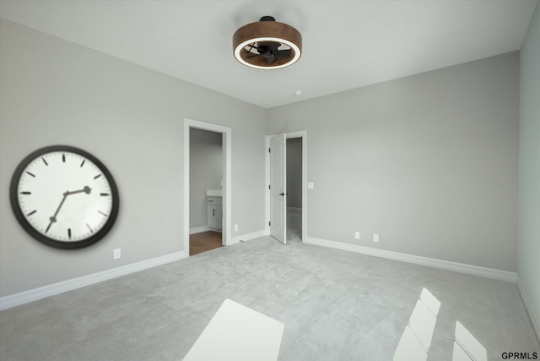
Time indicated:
2h35
